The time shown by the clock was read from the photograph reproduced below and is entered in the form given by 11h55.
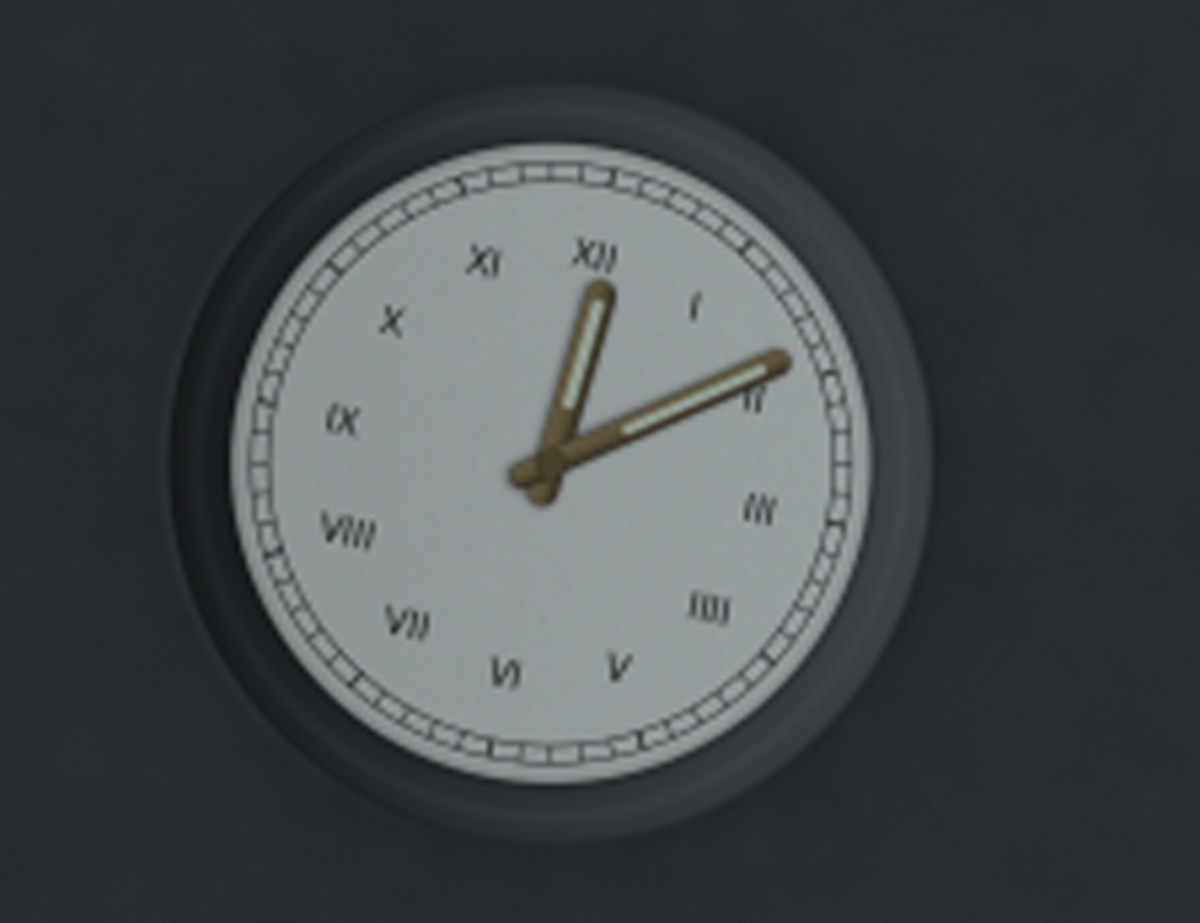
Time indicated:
12h09
